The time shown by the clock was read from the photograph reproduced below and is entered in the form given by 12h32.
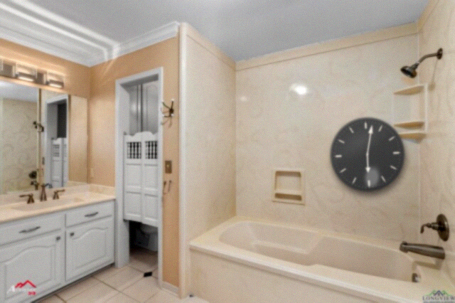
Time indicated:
6h02
